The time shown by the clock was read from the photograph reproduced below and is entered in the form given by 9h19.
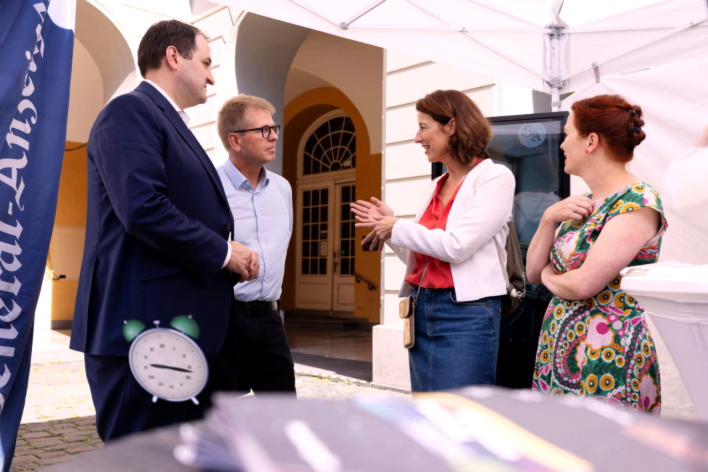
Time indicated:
9h17
